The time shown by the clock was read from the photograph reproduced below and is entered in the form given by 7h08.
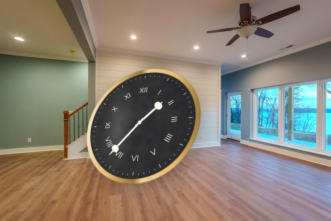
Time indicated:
1h37
